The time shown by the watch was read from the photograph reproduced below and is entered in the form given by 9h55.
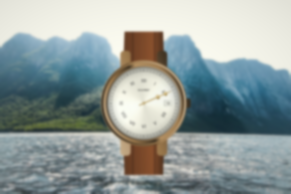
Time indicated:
2h11
